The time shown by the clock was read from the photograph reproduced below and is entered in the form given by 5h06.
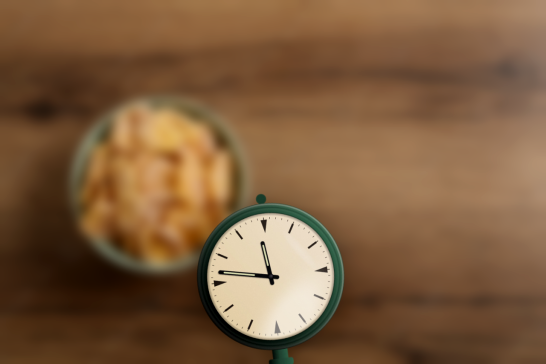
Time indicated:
11h47
